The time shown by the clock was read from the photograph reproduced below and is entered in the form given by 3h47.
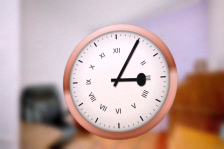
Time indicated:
3h05
